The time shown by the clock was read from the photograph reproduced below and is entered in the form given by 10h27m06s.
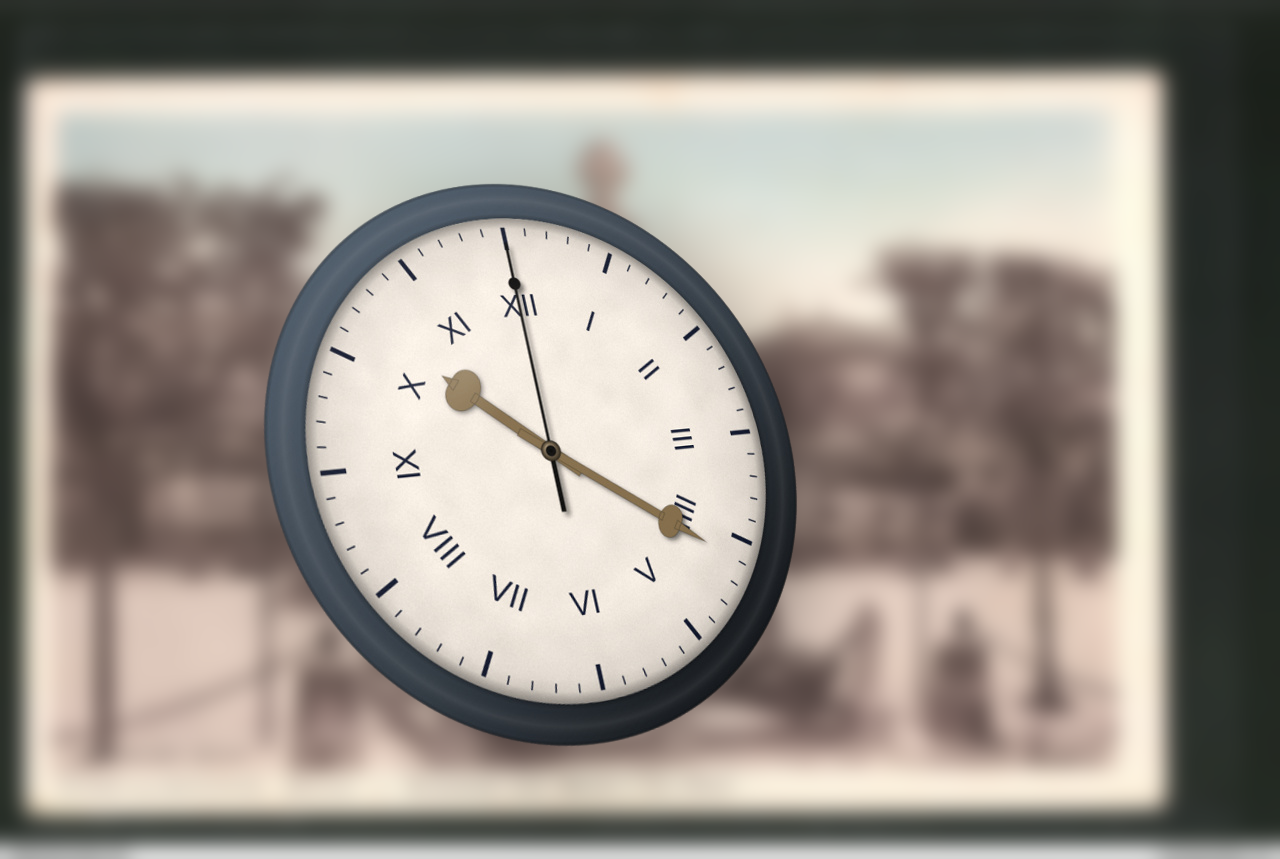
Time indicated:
10h21m00s
